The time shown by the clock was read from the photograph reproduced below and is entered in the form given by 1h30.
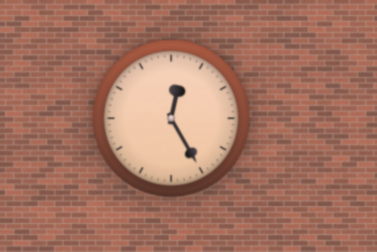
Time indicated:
12h25
